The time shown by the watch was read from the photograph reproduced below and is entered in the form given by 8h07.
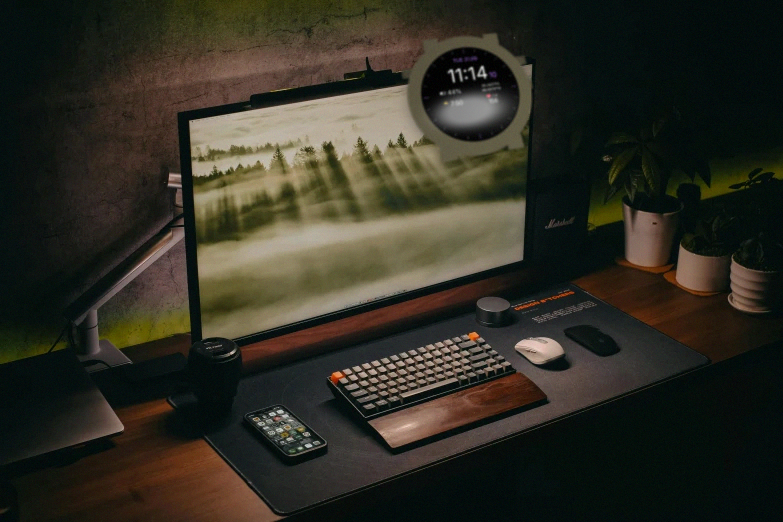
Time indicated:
11h14
